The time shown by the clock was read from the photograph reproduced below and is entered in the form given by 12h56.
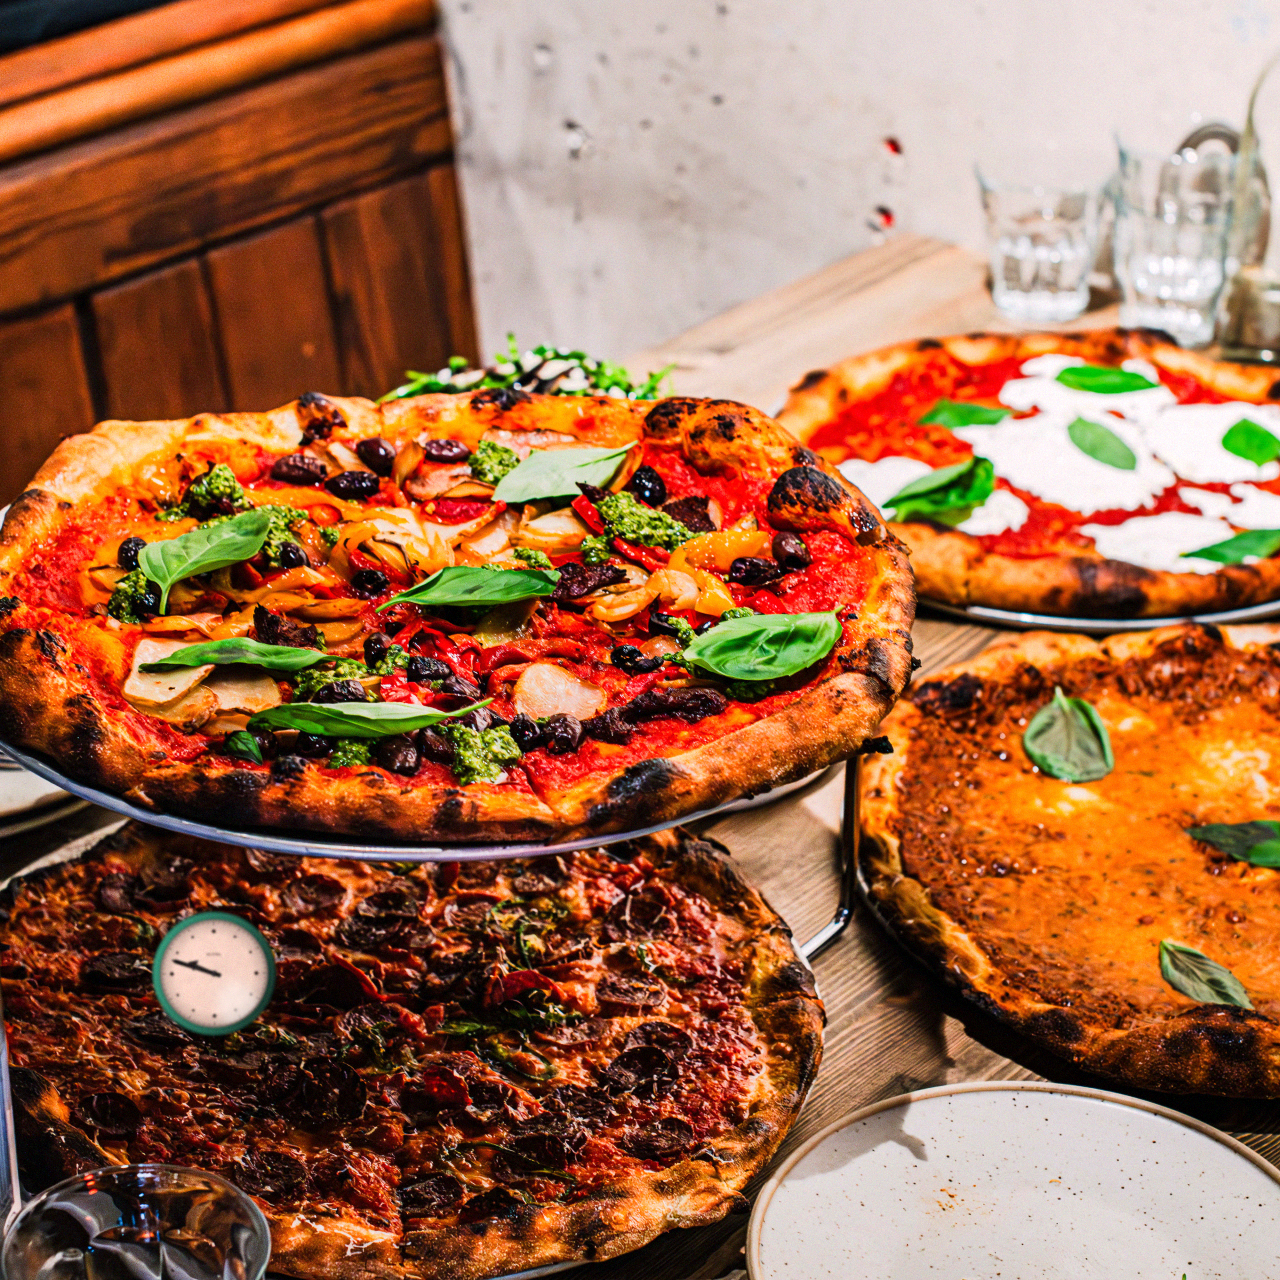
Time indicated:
9h48
